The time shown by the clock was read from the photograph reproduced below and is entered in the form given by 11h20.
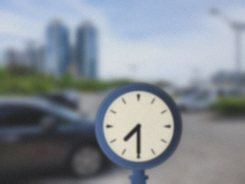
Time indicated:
7h30
